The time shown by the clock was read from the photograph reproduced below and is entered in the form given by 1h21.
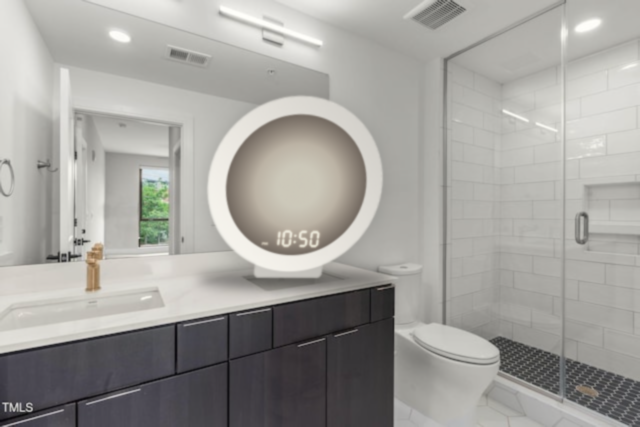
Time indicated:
10h50
